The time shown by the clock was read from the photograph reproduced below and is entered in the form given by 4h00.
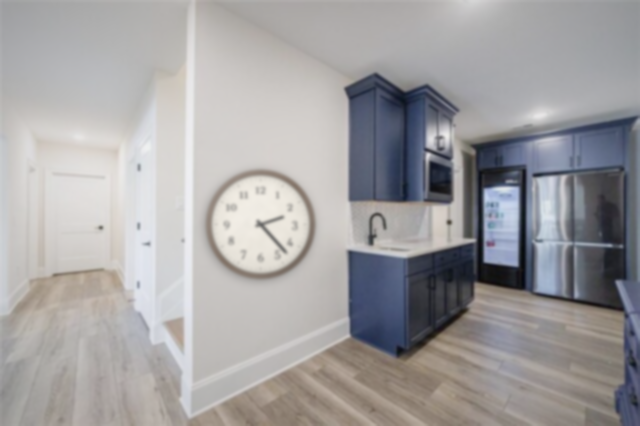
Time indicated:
2h23
